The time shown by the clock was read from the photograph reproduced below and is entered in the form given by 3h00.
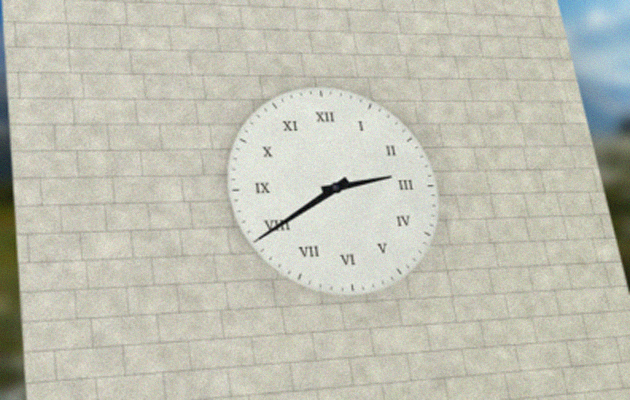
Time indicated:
2h40
